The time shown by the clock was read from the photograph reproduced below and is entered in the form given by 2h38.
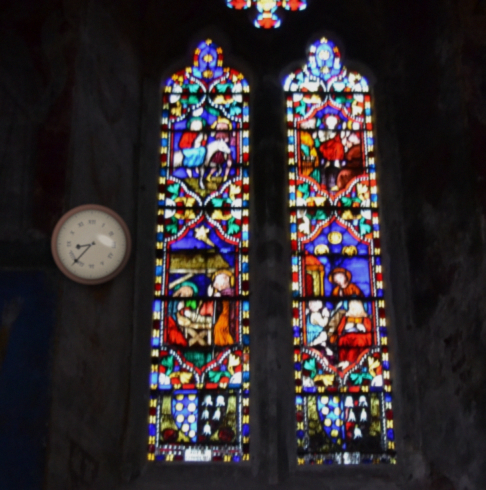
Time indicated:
8h37
